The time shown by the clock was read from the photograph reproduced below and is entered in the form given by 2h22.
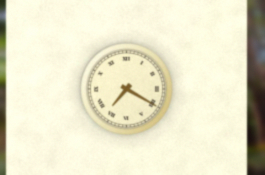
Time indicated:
7h20
